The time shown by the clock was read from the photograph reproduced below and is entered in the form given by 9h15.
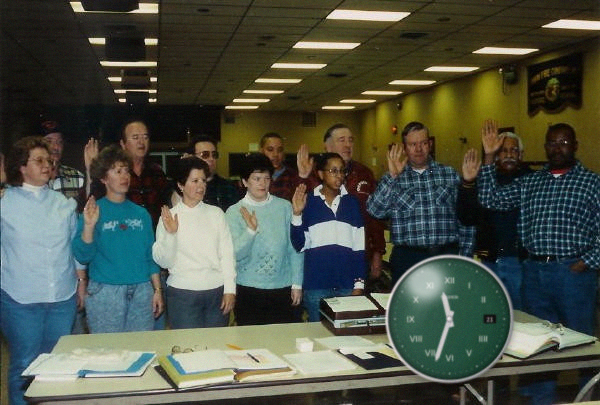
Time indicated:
11h33
